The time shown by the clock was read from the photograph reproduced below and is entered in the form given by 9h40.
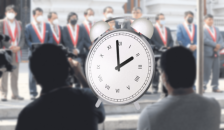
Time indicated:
1h59
